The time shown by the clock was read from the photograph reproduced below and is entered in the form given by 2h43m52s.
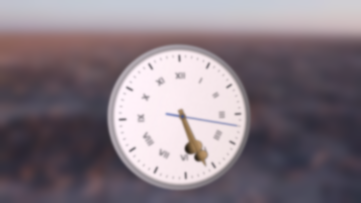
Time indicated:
5h26m17s
